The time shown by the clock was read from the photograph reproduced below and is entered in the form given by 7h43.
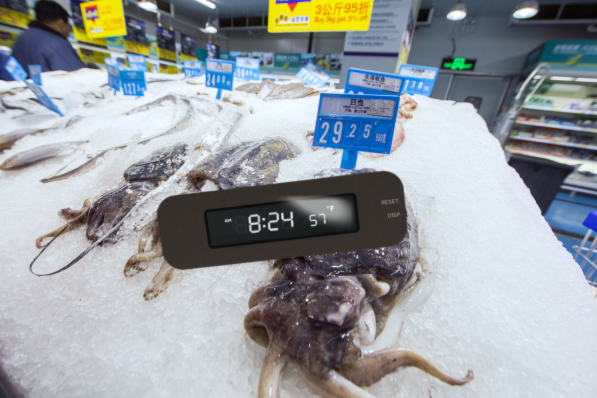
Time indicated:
8h24
